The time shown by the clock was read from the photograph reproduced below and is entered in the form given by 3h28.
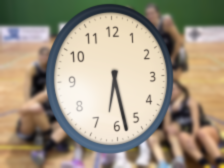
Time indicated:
6h28
